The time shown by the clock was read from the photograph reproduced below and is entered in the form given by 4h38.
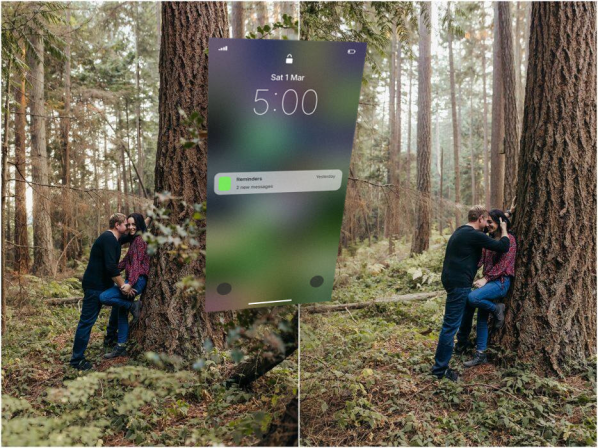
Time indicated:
5h00
